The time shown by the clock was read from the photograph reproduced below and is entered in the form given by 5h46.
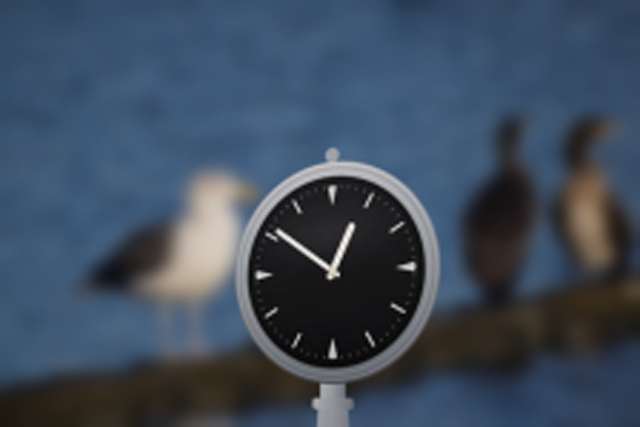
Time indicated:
12h51
